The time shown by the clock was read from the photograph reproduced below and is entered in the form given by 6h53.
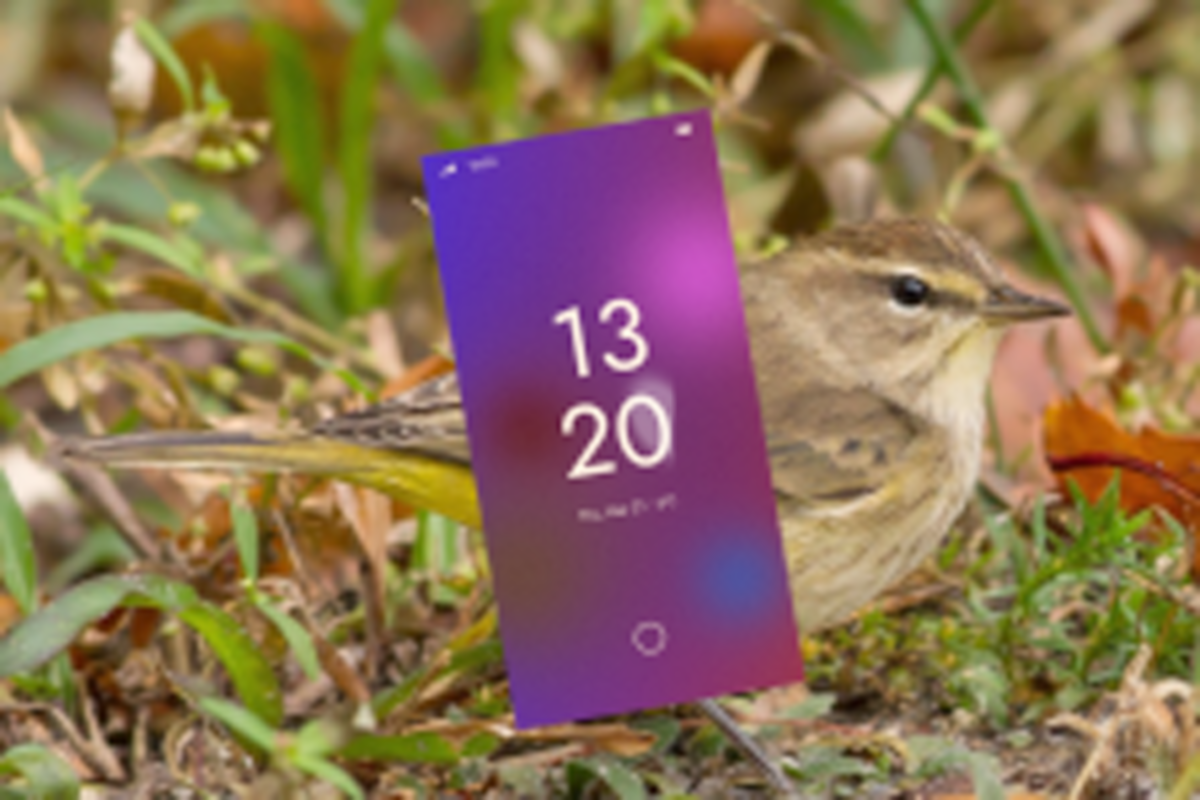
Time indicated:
13h20
